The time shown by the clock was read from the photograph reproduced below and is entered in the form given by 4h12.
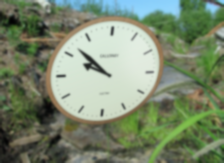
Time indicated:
9h52
